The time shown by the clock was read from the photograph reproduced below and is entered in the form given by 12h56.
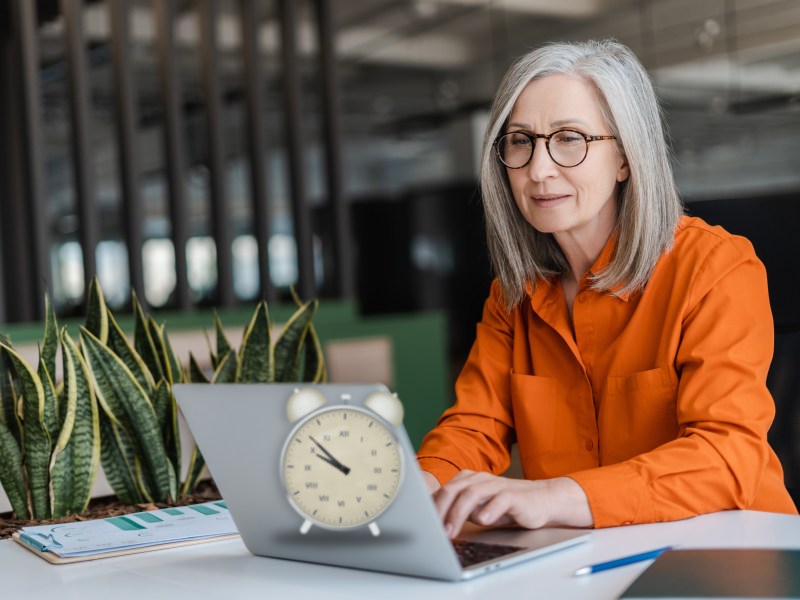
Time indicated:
9h52
